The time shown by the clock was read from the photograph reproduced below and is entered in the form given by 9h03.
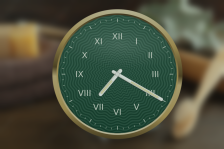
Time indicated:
7h20
